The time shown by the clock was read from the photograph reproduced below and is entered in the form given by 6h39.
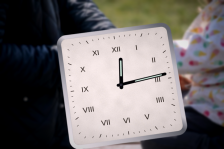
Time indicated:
12h14
